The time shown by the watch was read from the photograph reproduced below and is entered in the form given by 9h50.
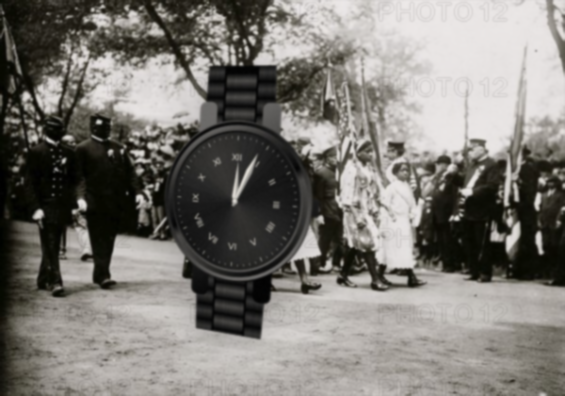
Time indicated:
12h04
